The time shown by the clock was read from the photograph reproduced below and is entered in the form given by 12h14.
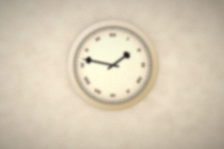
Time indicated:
1h47
